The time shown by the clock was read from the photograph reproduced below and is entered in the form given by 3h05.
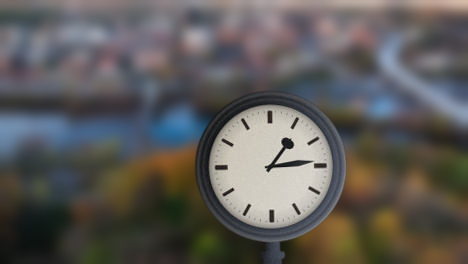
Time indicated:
1h14
